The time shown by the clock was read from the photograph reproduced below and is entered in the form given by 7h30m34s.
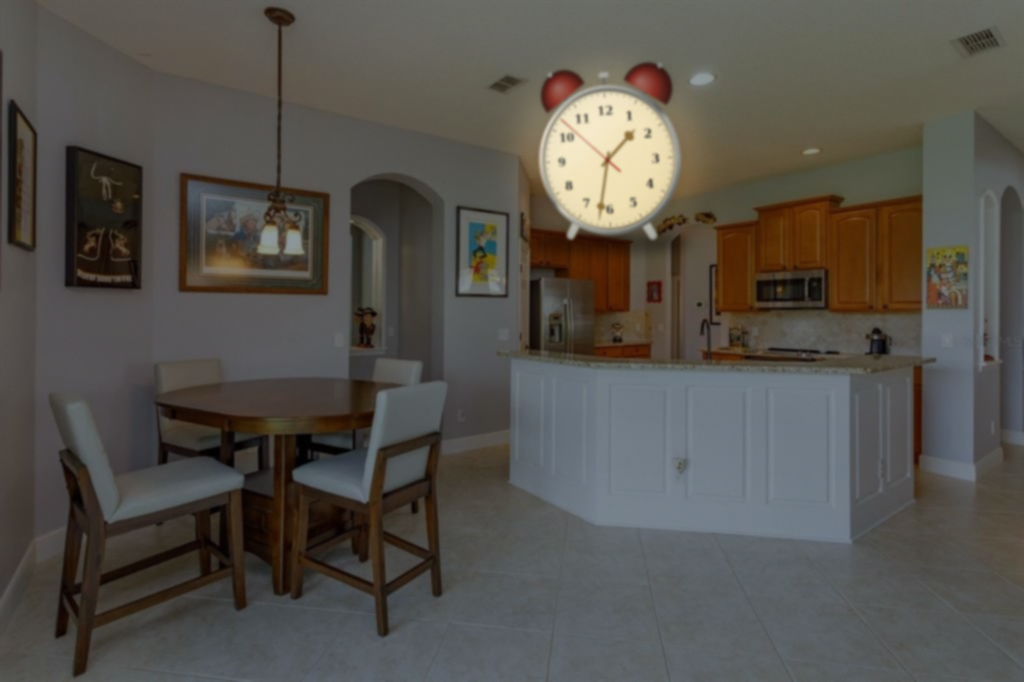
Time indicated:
1h31m52s
